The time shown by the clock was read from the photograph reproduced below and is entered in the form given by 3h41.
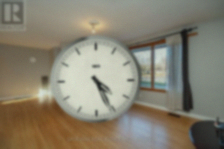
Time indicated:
4h26
